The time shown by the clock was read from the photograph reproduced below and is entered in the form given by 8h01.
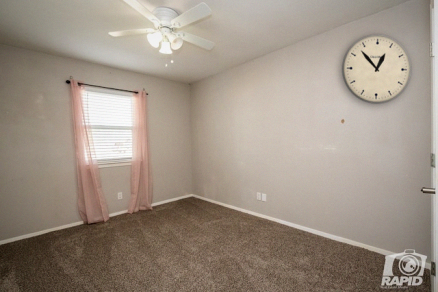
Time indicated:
12h53
